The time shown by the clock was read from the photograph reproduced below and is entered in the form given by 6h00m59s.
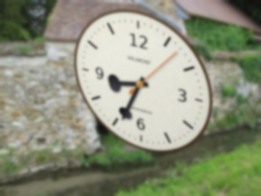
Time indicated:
8h34m07s
